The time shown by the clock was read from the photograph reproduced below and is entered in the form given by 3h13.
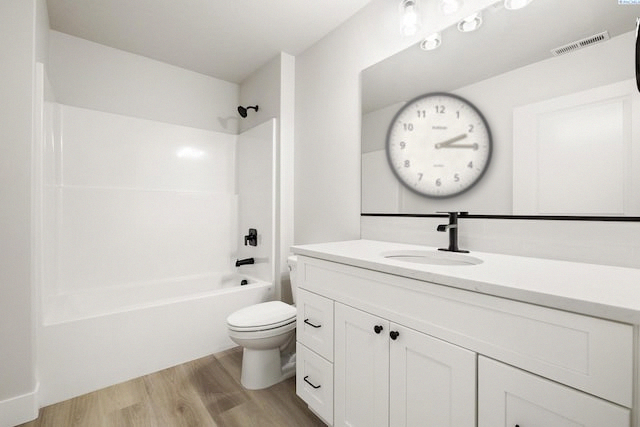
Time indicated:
2h15
